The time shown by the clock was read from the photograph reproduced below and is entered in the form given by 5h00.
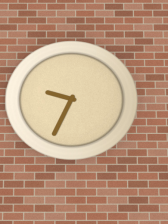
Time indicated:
9h34
